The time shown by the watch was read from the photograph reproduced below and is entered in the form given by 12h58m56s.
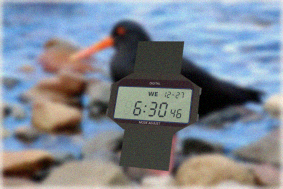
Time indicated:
6h30m46s
